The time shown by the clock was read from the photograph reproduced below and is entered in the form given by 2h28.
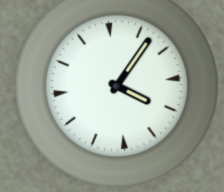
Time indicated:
4h07
